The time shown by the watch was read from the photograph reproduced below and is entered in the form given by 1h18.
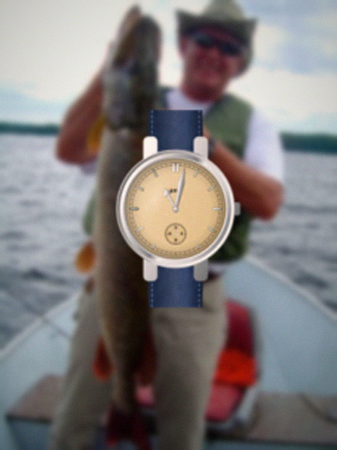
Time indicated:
11h02
